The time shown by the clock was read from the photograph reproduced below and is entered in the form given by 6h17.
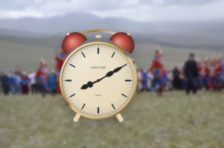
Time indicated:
8h10
